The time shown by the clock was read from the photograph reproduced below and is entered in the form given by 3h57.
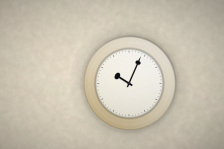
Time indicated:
10h04
